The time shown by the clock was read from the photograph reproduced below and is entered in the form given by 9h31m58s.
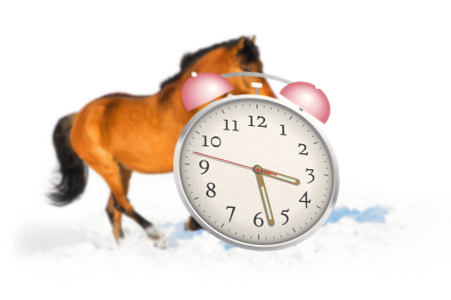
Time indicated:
3h27m47s
